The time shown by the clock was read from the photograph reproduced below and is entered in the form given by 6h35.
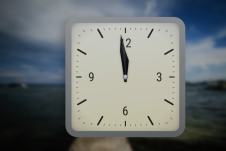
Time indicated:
11h59
